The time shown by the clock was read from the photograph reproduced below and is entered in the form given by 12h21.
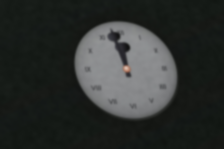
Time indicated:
11h58
